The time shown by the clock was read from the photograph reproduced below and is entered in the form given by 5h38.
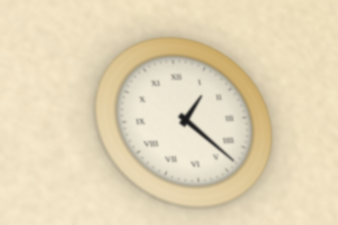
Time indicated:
1h23
